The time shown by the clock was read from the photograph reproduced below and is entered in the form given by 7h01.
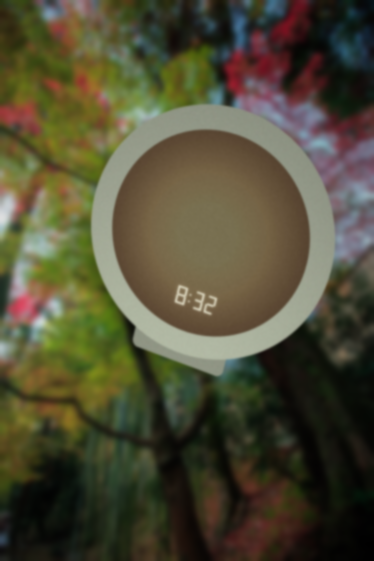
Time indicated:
8h32
